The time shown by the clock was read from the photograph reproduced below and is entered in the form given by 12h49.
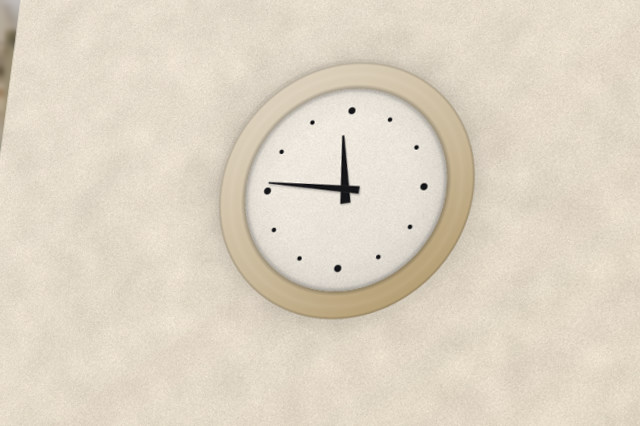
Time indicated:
11h46
